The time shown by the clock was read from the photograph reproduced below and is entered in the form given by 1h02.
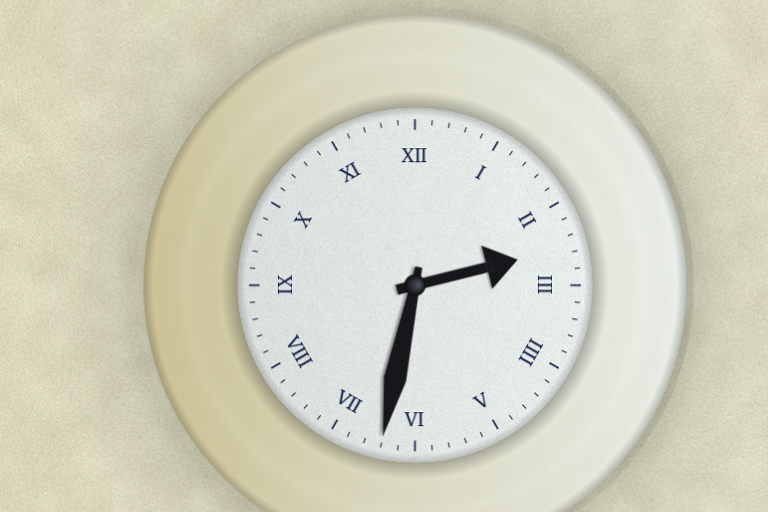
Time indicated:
2h32
